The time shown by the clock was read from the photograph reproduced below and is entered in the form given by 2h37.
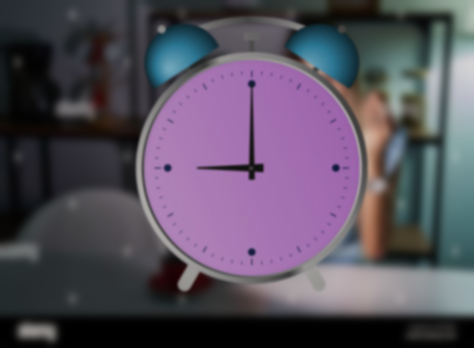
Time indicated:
9h00
